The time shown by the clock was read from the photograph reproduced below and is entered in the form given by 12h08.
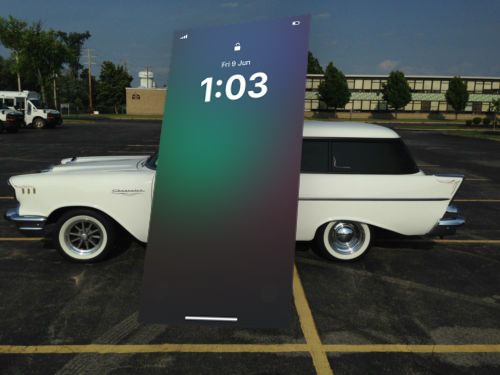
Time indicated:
1h03
